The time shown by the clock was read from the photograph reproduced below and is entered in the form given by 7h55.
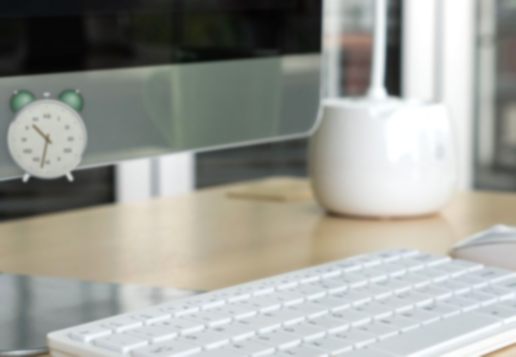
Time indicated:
10h32
